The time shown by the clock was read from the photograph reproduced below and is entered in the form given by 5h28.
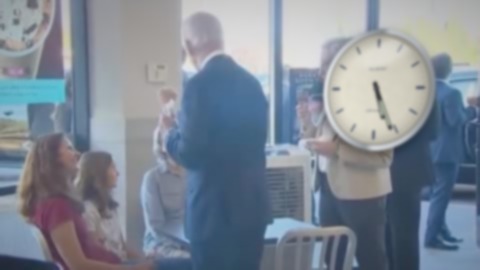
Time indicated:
5h26
